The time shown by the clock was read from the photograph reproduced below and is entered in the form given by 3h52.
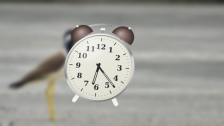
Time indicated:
6h23
